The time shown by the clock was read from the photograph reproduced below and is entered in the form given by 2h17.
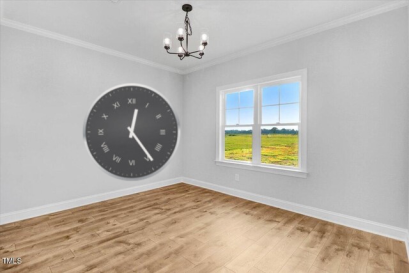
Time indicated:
12h24
